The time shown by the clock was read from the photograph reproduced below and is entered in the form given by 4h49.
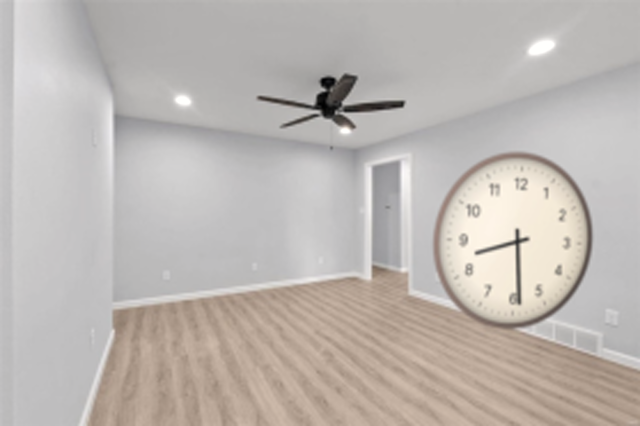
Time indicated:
8h29
